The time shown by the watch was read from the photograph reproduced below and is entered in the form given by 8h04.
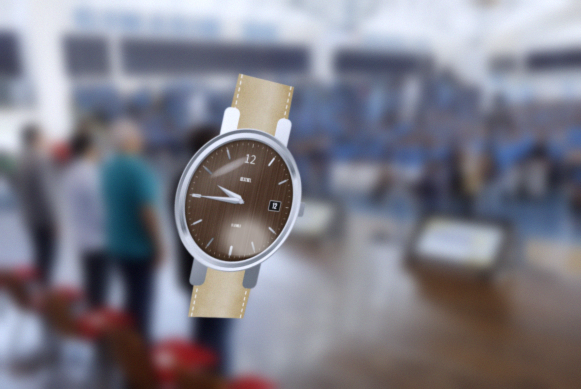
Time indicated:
9h45
